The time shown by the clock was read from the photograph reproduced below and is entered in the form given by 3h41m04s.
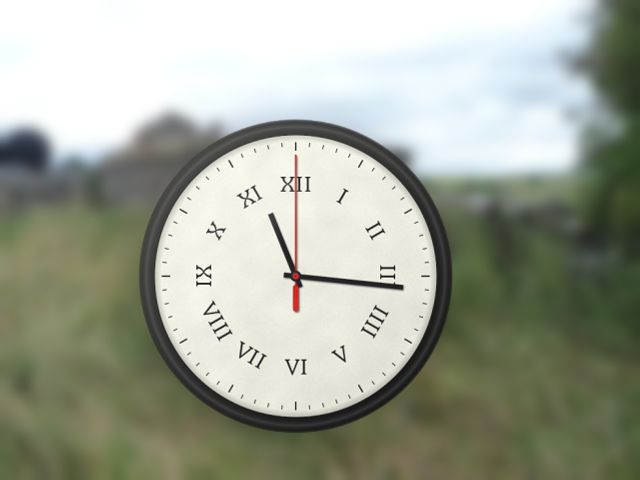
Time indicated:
11h16m00s
